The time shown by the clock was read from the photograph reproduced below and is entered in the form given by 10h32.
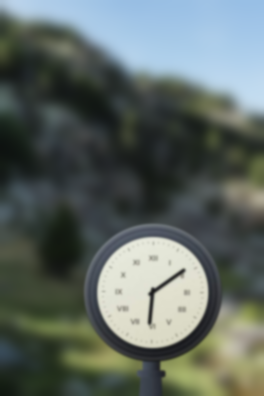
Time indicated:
6h09
